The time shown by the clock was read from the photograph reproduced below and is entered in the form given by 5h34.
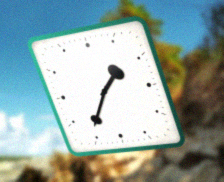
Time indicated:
1h36
